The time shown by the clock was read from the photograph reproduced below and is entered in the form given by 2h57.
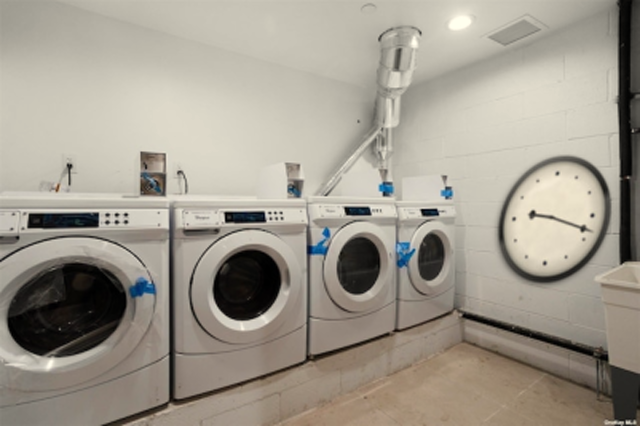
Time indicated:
9h18
